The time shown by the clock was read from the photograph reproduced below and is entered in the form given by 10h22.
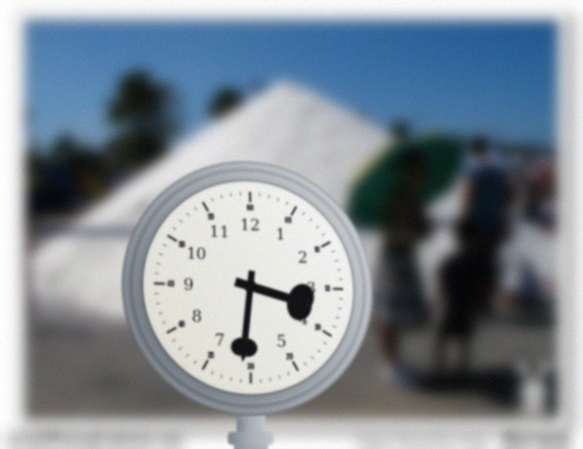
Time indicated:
3h31
